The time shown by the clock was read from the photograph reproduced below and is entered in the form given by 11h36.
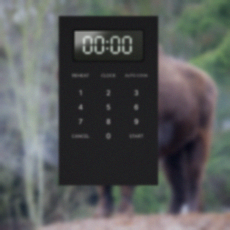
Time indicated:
0h00
